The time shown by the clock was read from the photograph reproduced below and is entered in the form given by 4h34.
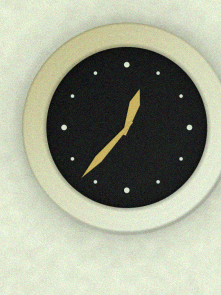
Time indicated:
12h37
